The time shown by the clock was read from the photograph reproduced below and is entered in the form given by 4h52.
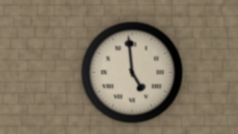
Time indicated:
4h59
